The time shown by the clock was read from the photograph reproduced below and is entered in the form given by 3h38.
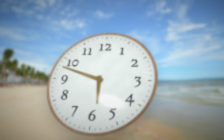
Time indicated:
5h48
